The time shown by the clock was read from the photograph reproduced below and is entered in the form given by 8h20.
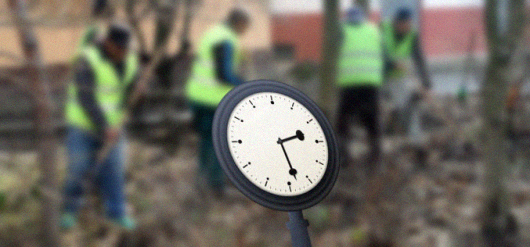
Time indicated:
2h28
